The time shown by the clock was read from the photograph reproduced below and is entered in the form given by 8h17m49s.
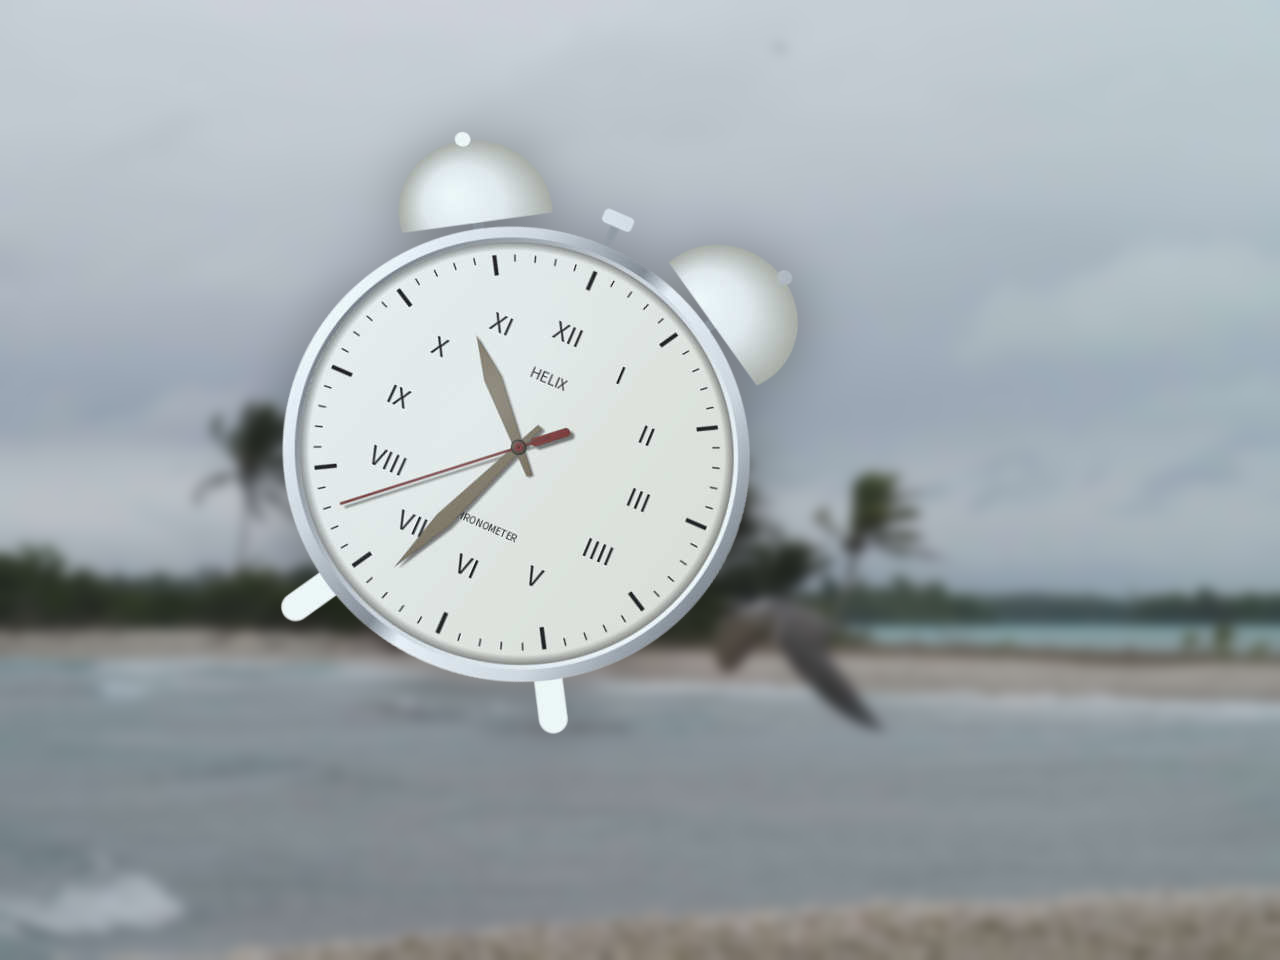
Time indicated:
10h33m38s
